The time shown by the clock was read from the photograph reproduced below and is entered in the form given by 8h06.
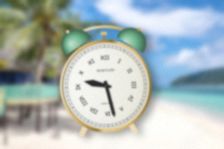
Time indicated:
9h28
